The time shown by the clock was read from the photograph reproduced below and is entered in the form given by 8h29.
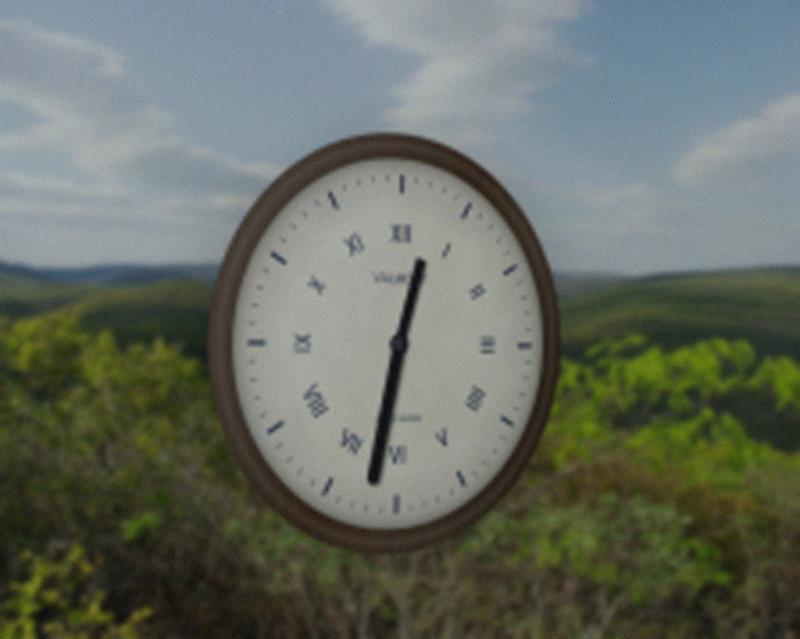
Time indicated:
12h32
